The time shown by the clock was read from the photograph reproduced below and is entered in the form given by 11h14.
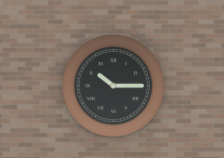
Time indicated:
10h15
